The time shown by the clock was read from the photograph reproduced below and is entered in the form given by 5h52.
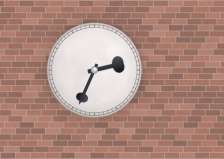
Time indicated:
2h34
